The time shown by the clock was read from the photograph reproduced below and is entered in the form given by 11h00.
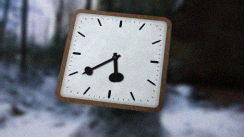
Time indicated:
5h39
